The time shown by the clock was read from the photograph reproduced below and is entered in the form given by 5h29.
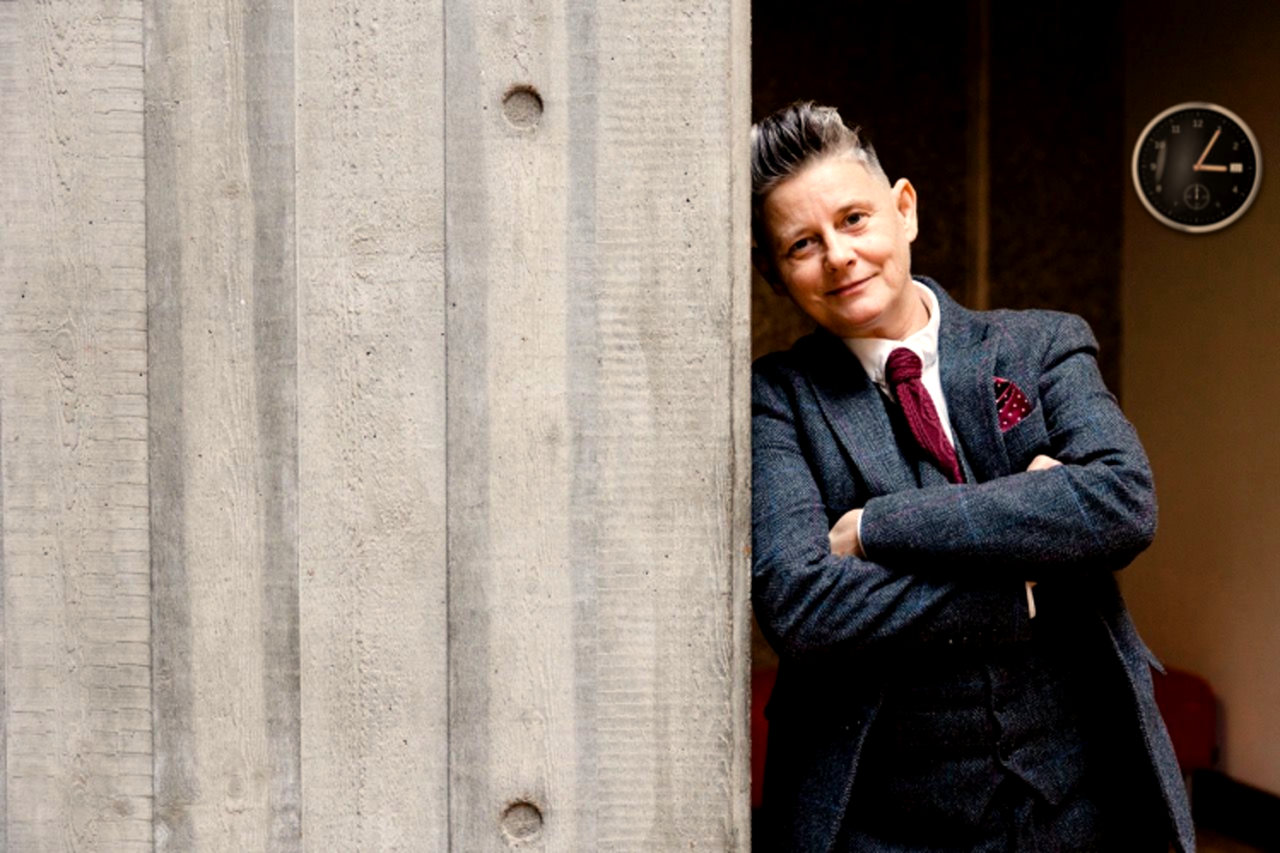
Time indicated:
3h05
